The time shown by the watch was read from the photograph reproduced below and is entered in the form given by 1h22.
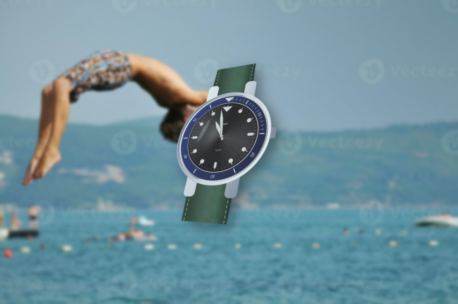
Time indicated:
10h58
